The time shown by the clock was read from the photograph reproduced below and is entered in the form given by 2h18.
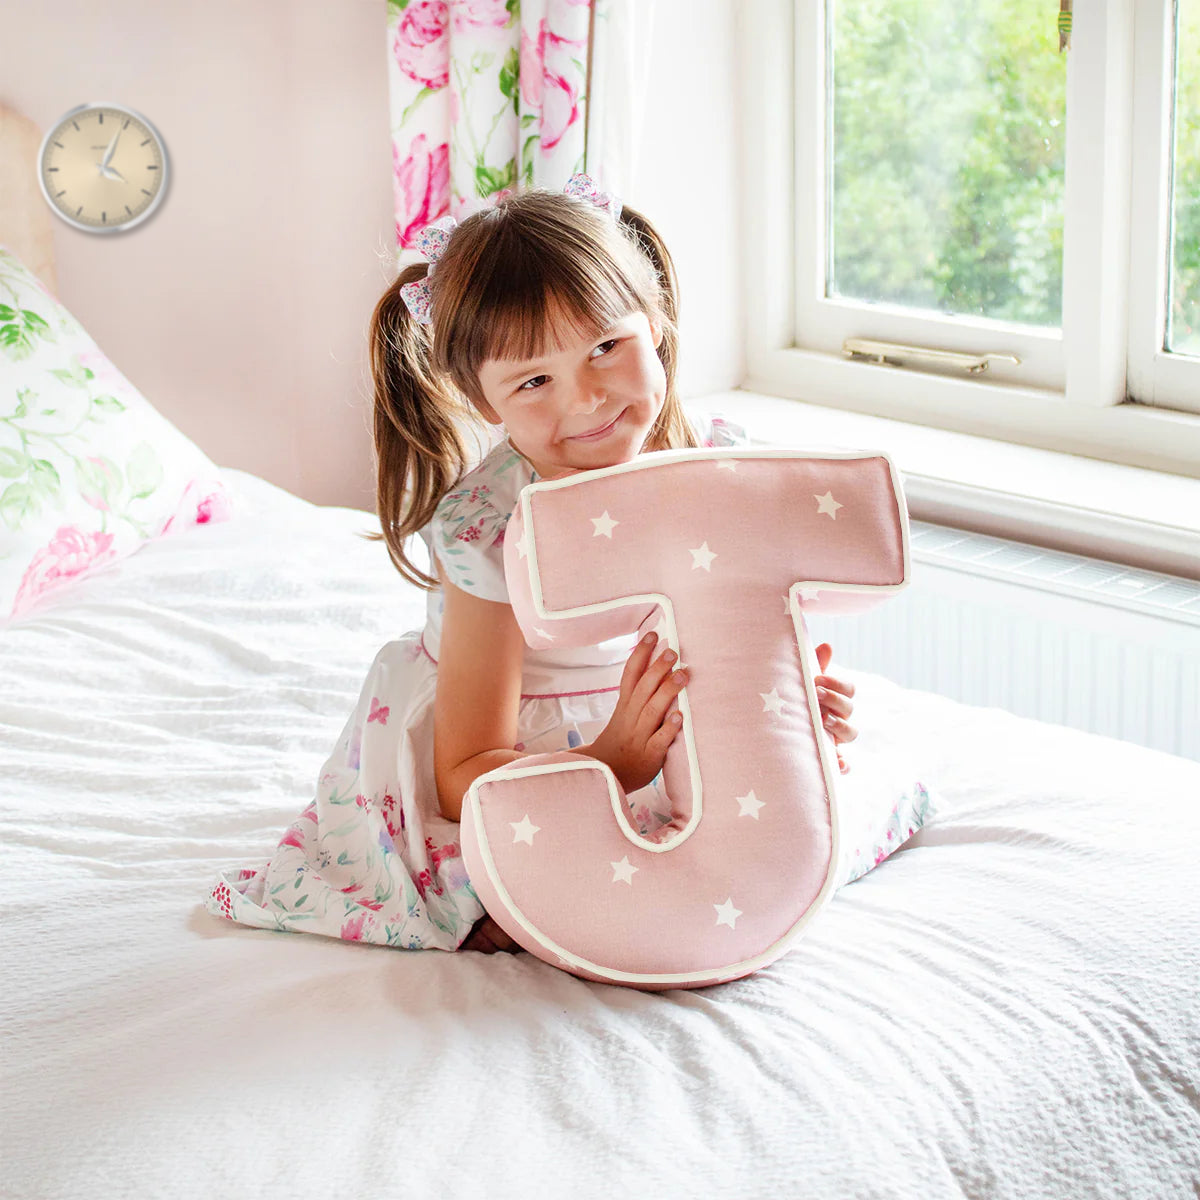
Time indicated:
4h04
